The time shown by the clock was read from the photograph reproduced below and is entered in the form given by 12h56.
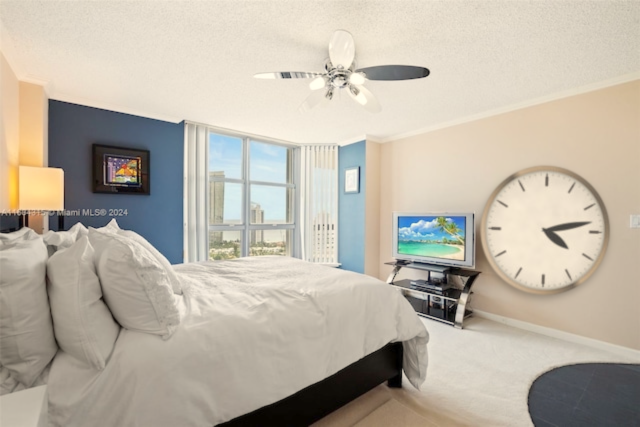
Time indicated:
4h13
